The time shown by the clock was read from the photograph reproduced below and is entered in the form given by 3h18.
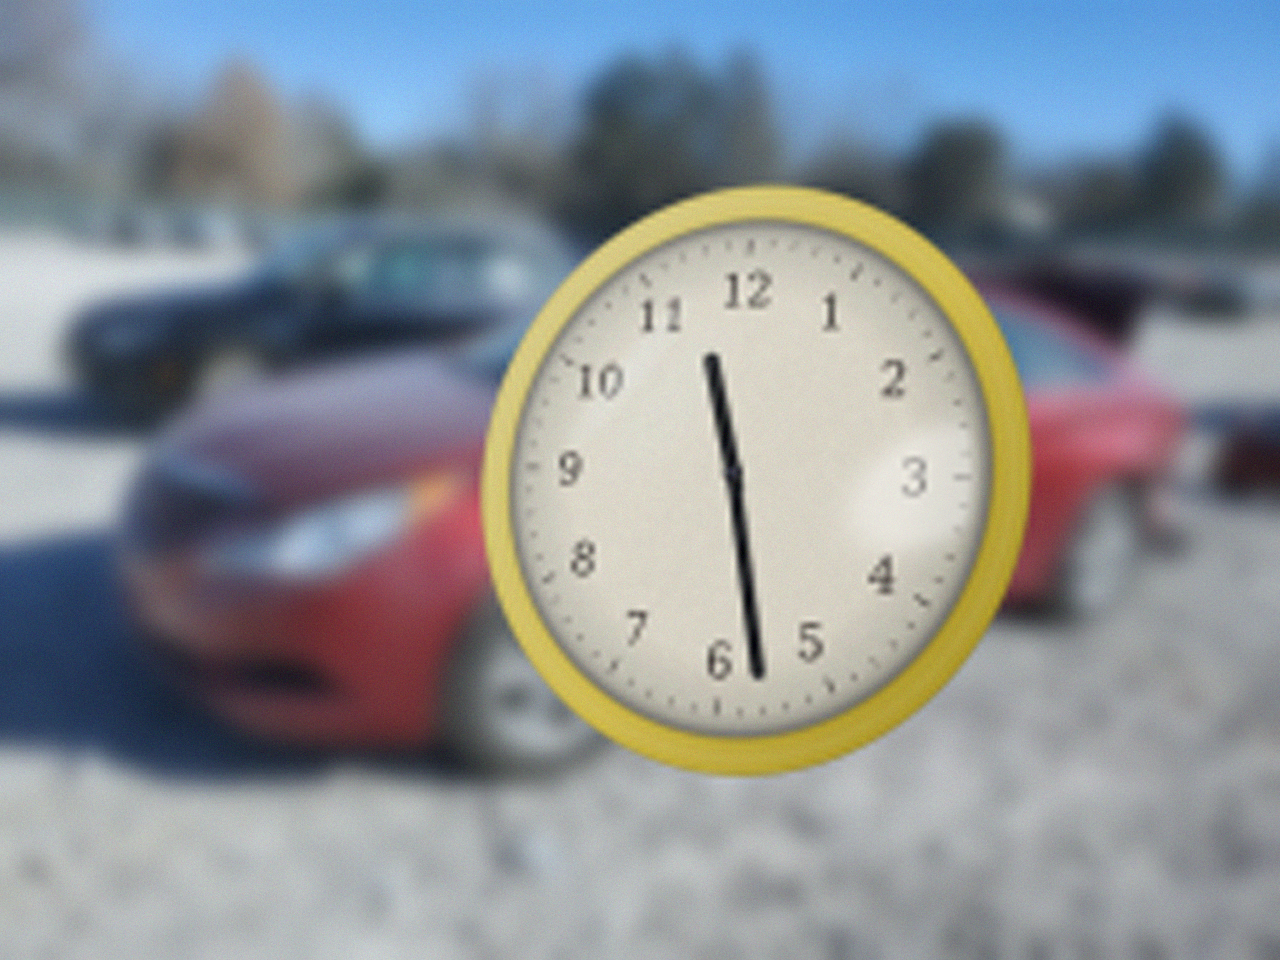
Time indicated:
11h28
